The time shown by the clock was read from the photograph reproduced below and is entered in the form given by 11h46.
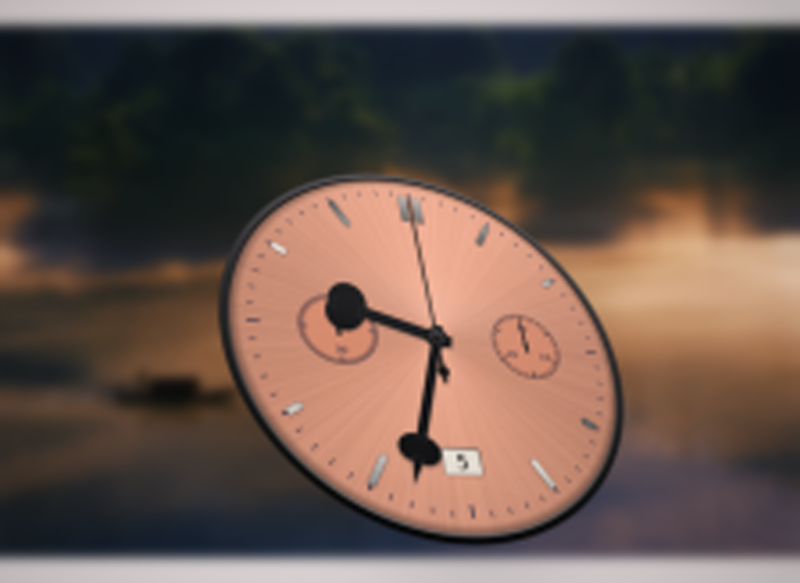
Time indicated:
9h33
